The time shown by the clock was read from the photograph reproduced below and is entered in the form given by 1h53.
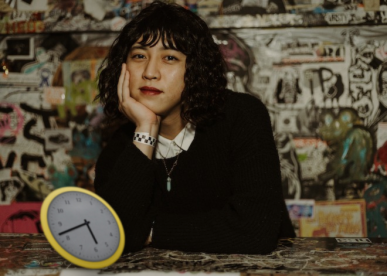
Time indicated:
5h42
